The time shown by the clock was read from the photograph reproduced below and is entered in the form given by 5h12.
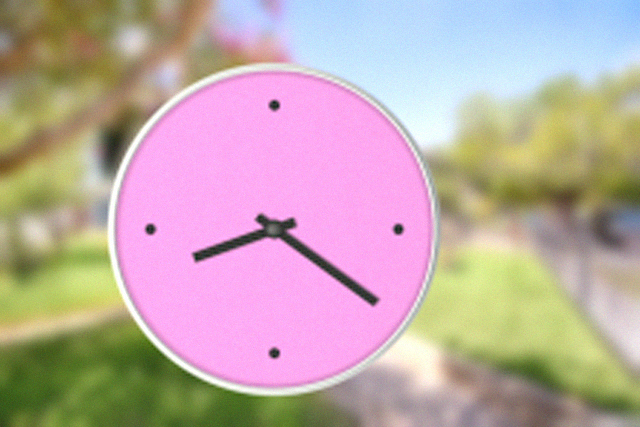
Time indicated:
8h21
